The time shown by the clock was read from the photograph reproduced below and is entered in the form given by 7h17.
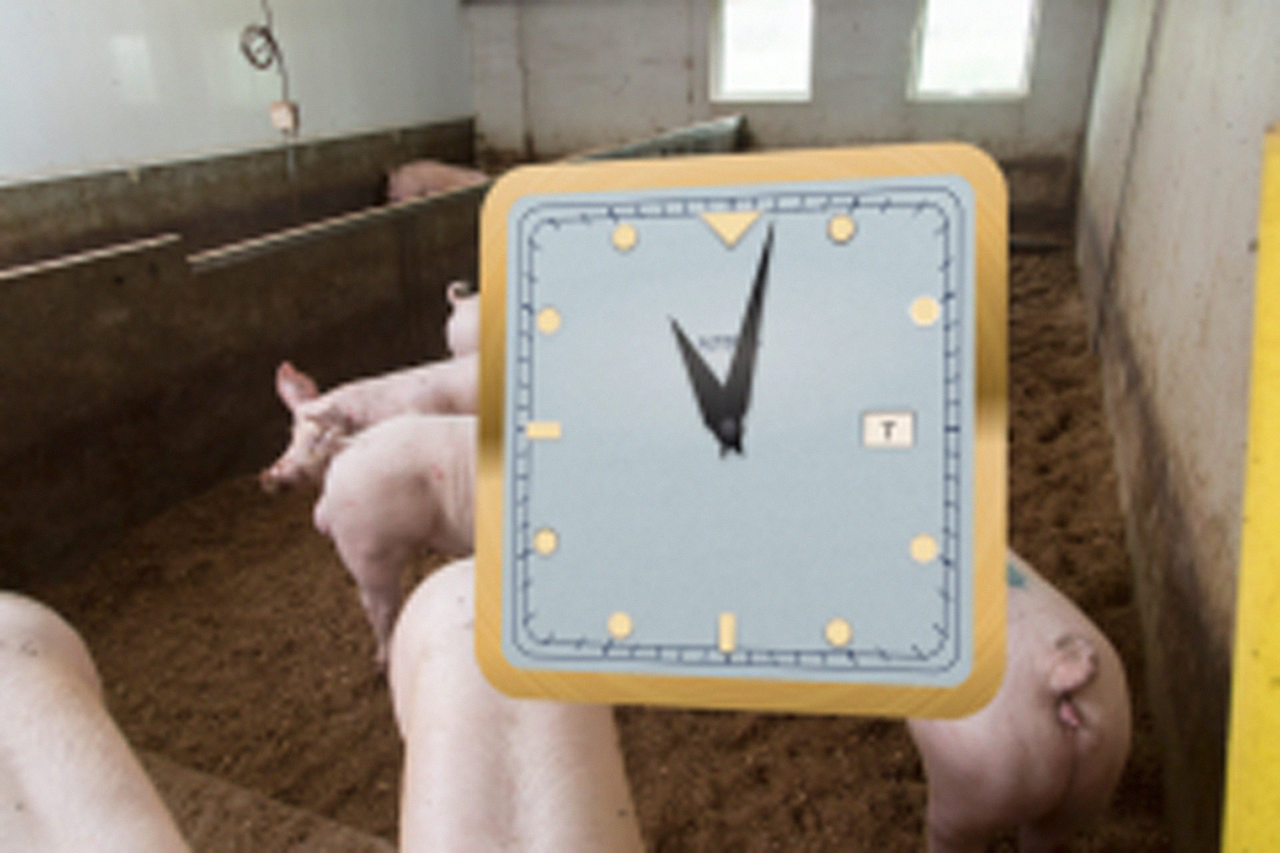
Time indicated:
11h02
